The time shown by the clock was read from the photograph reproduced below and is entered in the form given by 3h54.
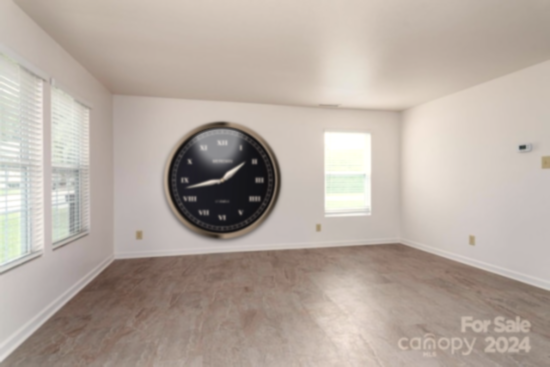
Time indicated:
1h43
